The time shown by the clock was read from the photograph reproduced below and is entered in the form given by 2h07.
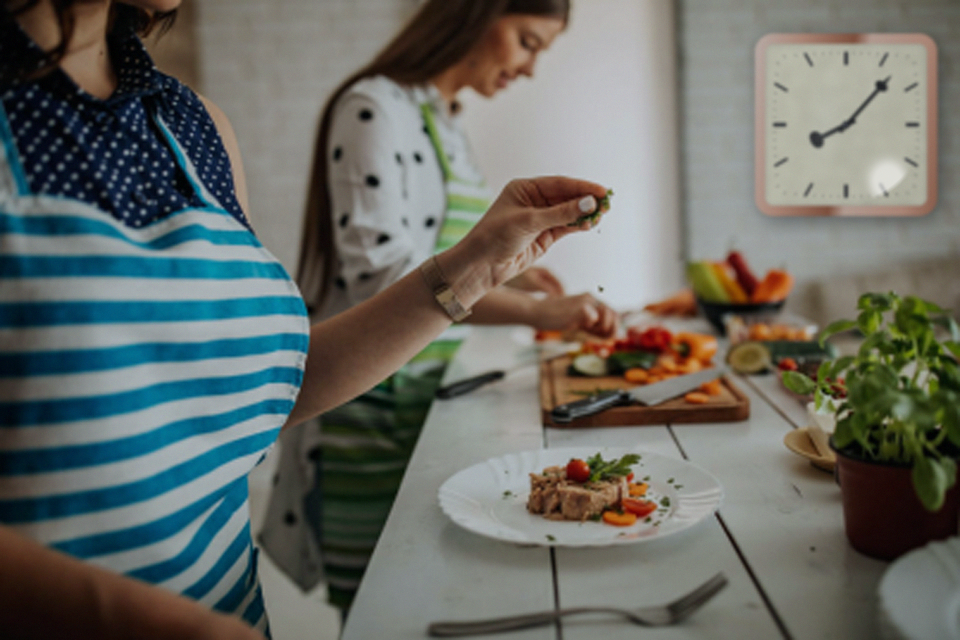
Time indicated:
8h07
